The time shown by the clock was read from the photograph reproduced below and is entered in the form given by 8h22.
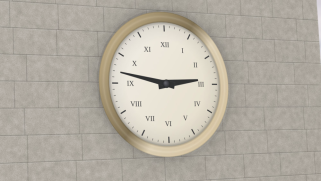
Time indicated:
2h47
